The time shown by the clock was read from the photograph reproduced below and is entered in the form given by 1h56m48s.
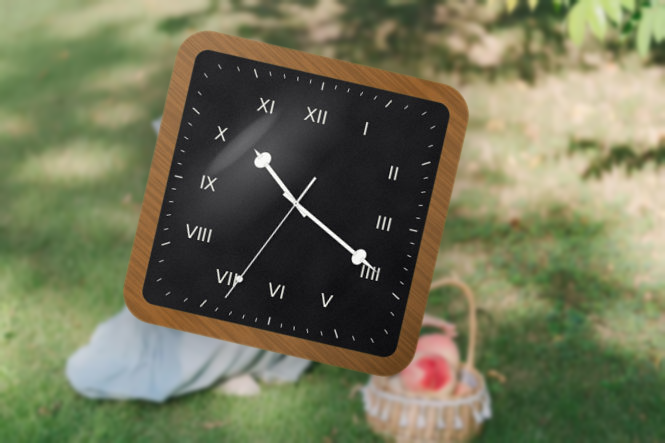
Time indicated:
10h19m34s
